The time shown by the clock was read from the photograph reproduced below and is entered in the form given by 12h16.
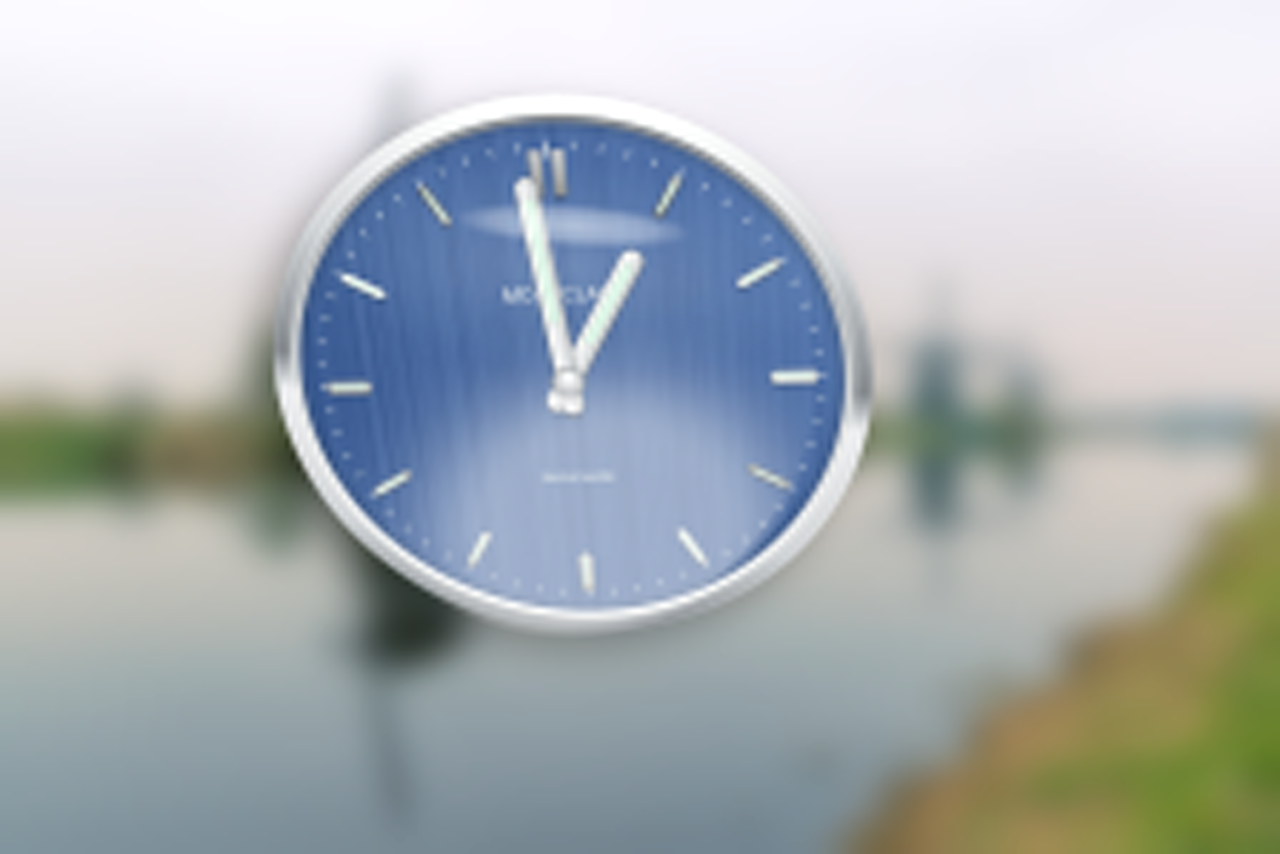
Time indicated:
12h59
